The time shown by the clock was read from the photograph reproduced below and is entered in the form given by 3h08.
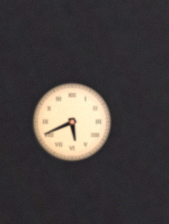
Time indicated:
5h41
